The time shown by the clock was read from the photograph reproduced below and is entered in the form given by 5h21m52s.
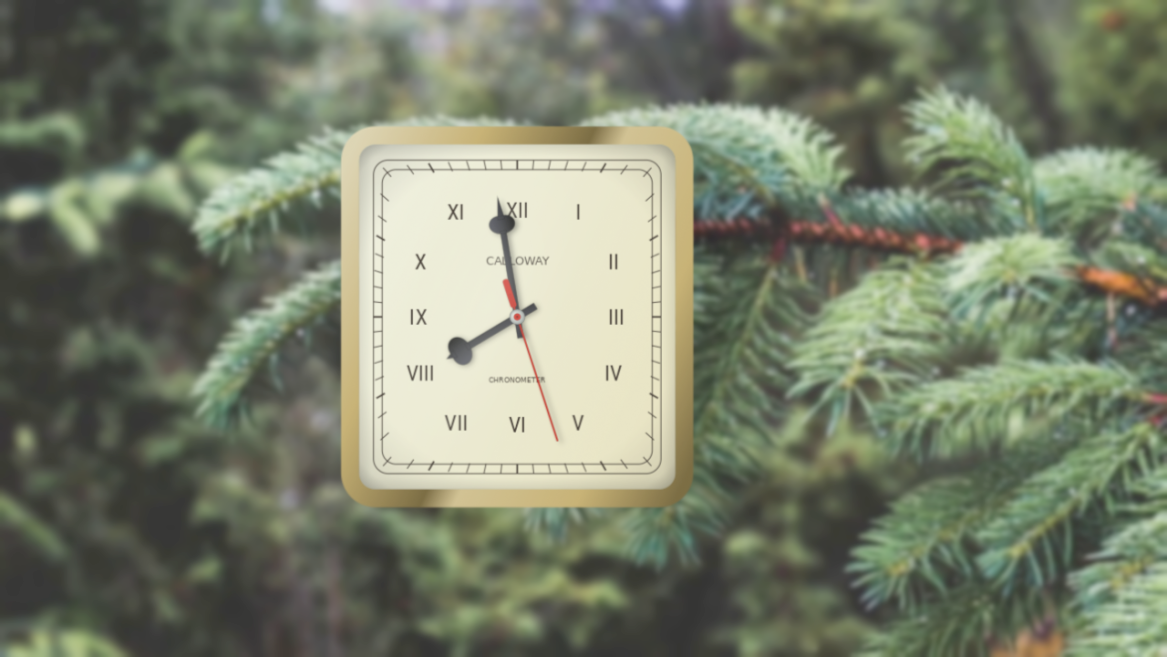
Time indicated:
7h58m27s
